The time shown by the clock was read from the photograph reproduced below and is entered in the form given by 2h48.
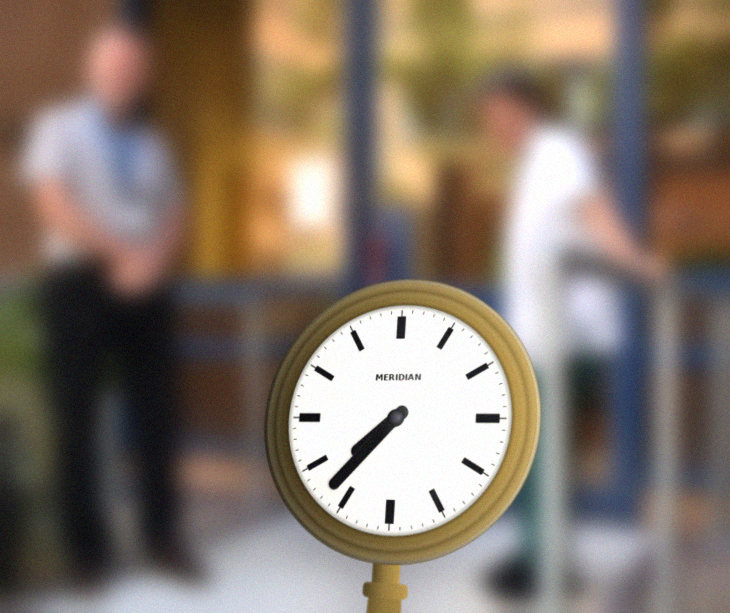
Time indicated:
7h37
